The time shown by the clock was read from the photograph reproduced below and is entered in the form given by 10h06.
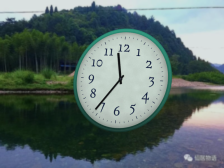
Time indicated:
11h36
